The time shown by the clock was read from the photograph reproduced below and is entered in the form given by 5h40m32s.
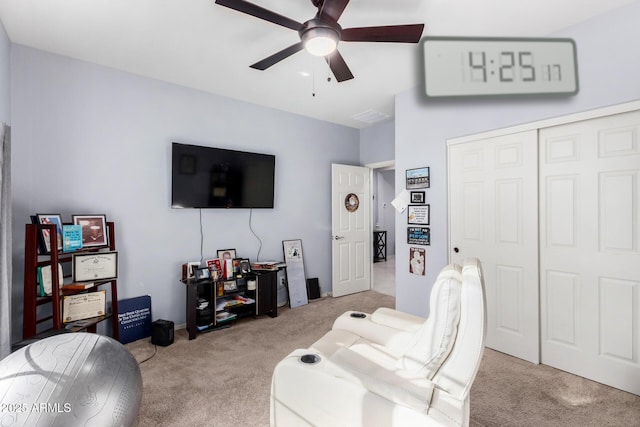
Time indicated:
4h25m17s
